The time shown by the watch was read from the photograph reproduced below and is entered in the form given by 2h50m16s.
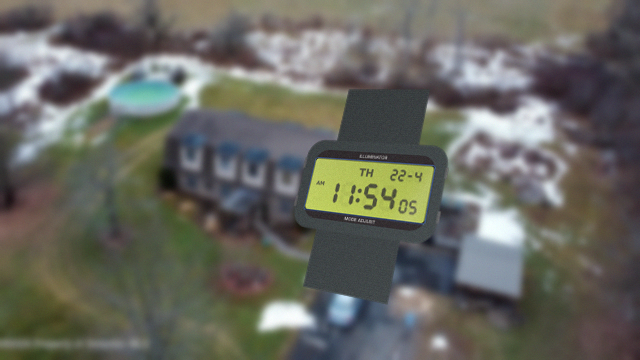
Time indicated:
11h54m05s
